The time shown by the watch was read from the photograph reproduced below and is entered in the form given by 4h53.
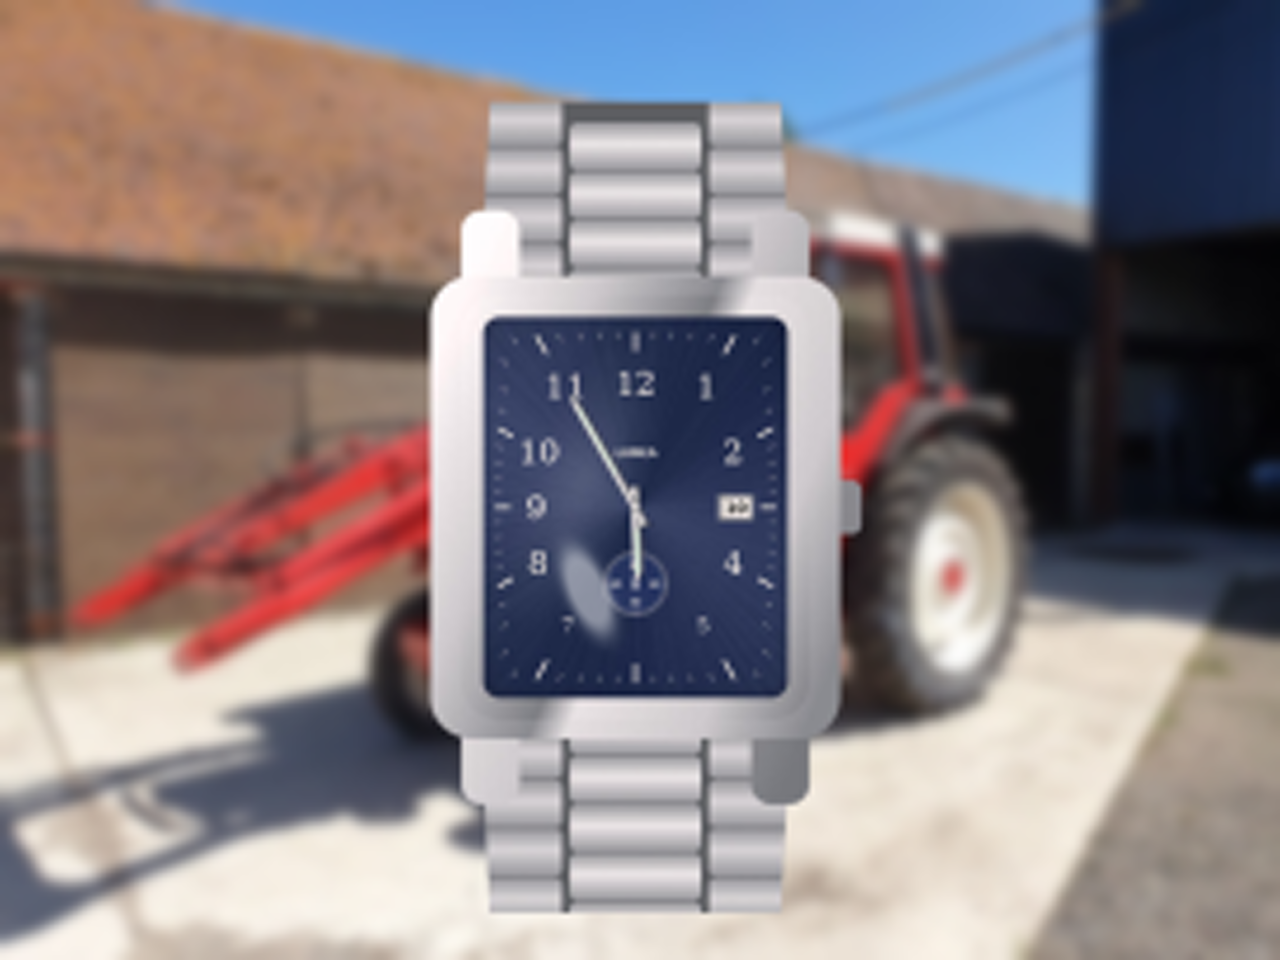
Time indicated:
5h55
